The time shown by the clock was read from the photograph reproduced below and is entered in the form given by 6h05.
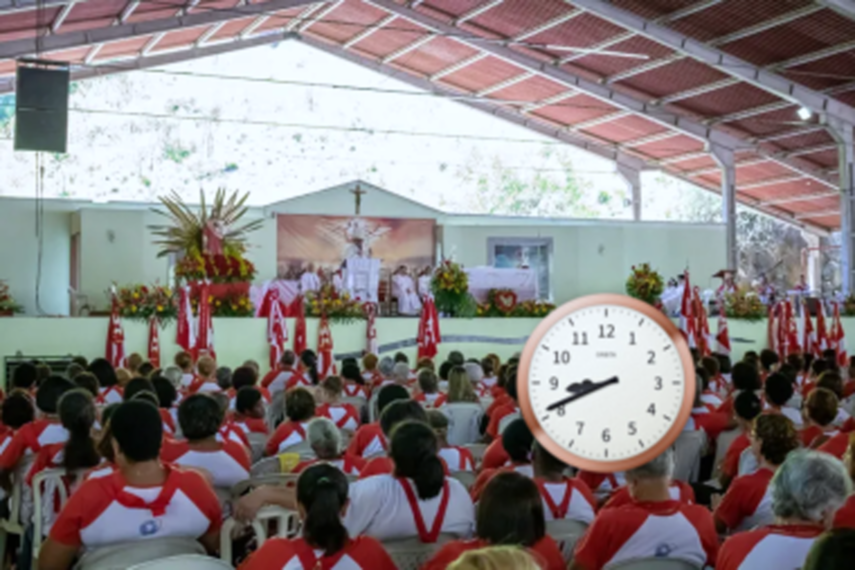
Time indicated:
8h41
